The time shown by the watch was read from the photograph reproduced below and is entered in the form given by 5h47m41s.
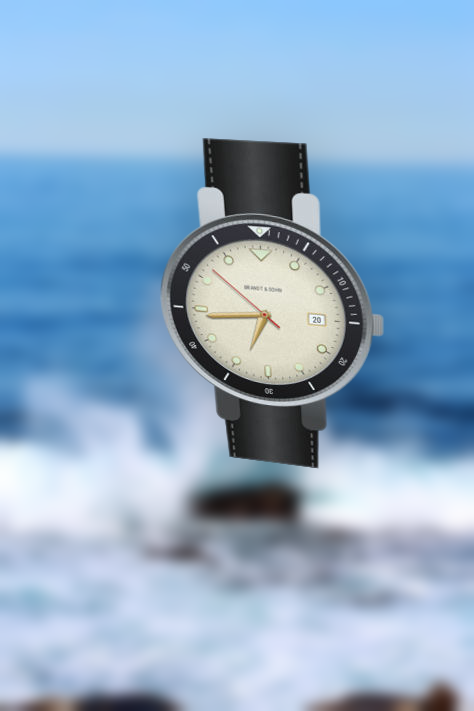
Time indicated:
6h43m52s
